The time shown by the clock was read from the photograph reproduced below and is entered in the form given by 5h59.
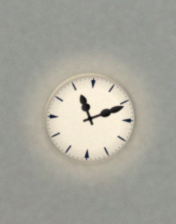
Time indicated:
11h11
